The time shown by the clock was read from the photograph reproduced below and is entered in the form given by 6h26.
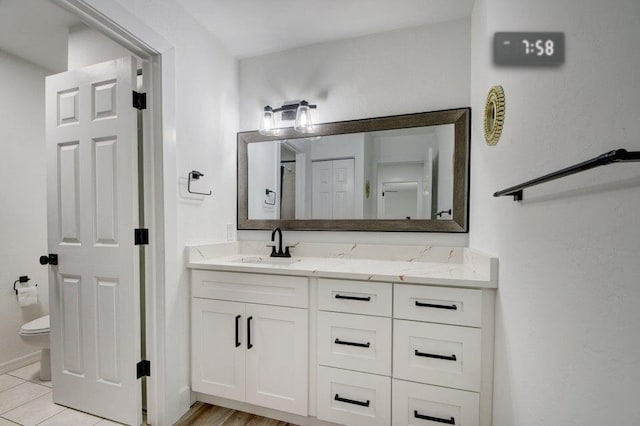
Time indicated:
7h58
